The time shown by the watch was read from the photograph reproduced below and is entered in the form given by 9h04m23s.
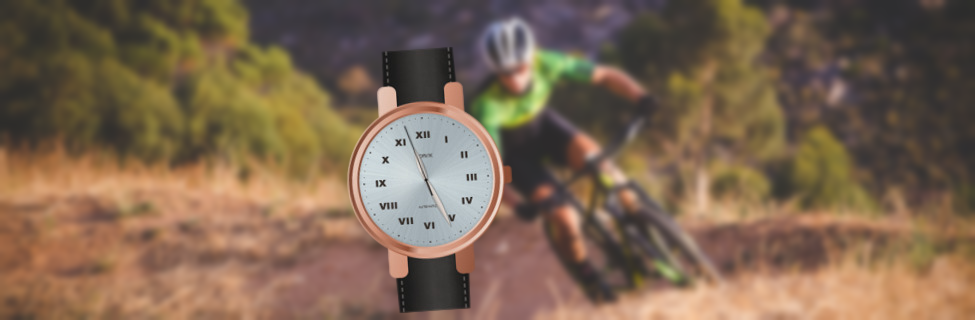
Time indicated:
11h25m57s
